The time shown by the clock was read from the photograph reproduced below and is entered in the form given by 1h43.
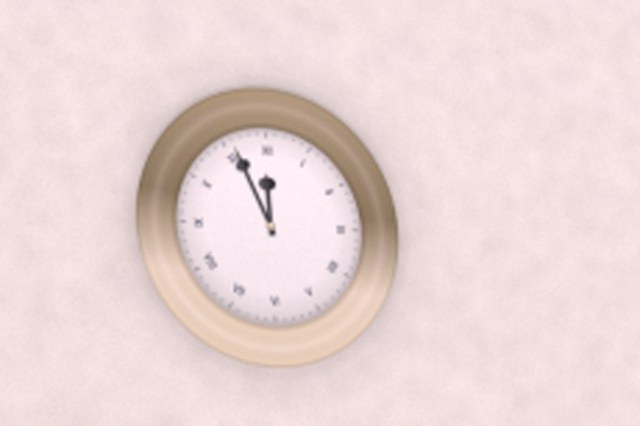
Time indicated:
11h56
